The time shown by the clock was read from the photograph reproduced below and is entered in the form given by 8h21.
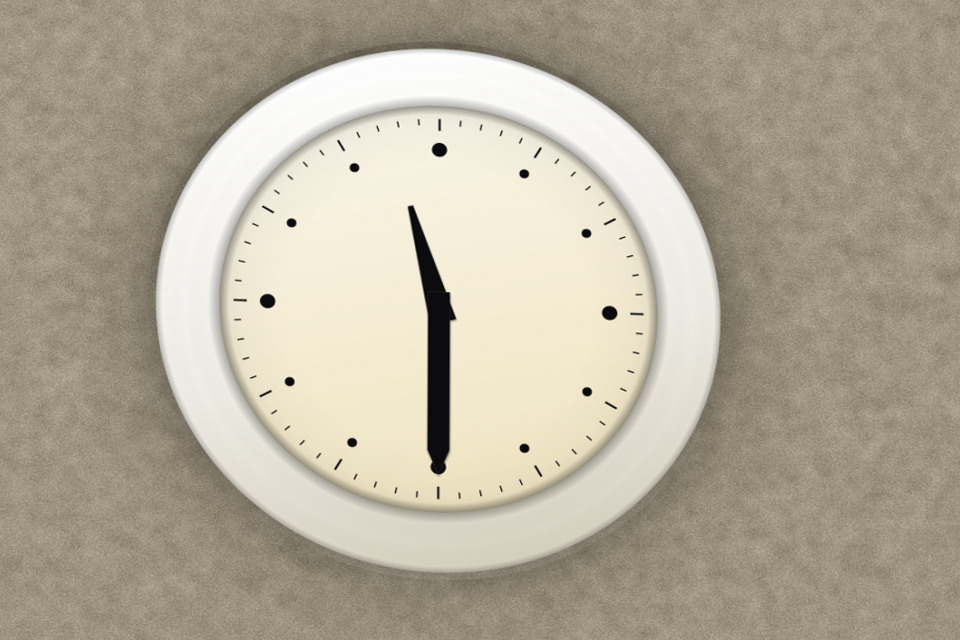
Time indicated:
11h30
